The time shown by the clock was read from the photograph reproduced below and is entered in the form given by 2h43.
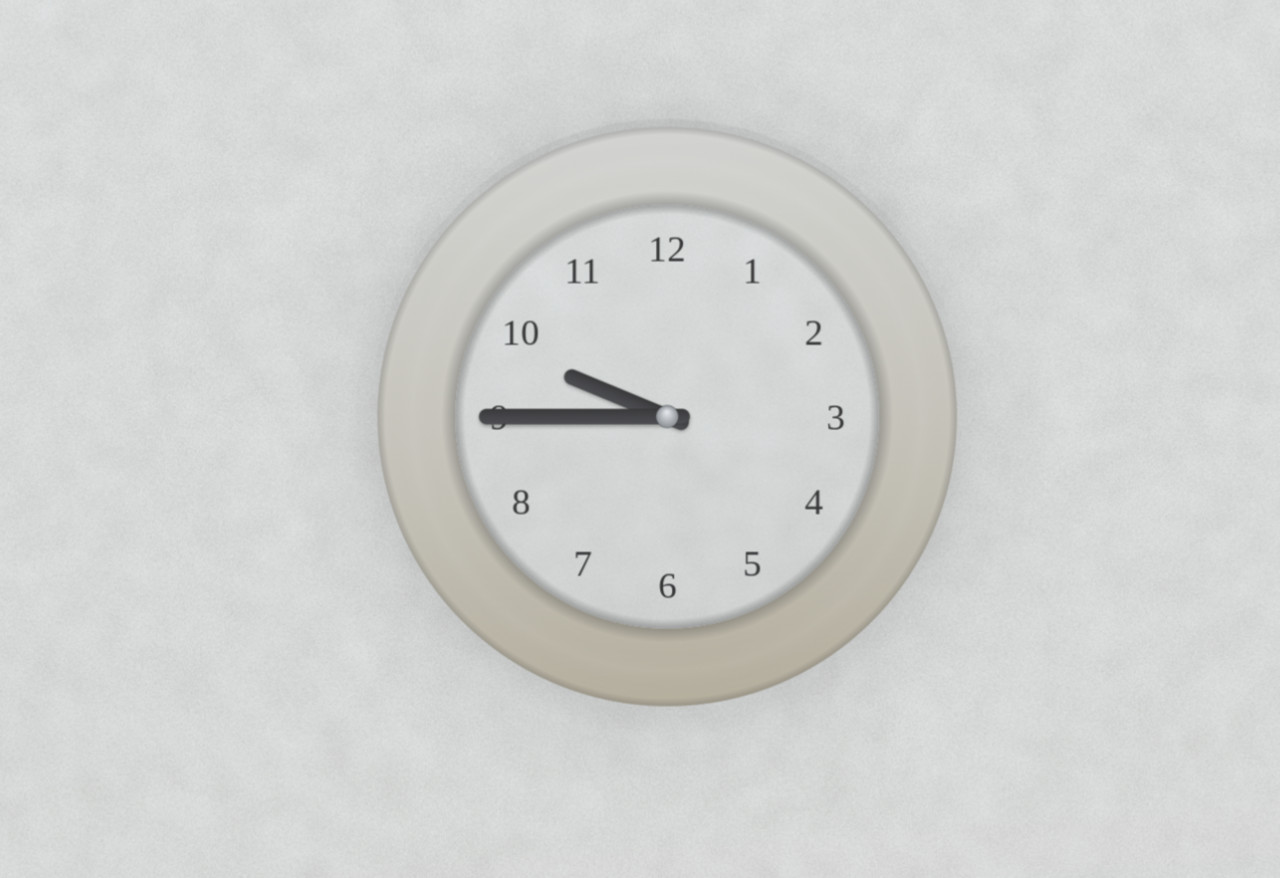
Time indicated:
9h45
